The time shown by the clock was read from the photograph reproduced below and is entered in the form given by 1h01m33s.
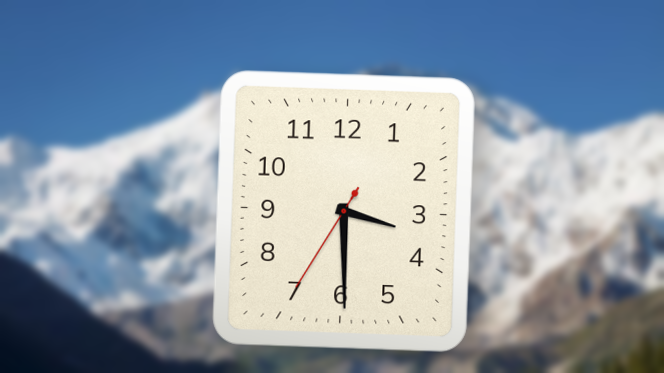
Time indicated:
3h29m35s
